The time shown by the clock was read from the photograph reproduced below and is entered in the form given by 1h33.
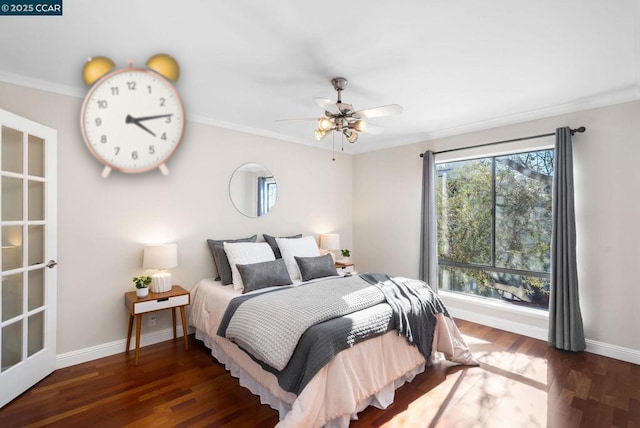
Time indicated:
4h14
